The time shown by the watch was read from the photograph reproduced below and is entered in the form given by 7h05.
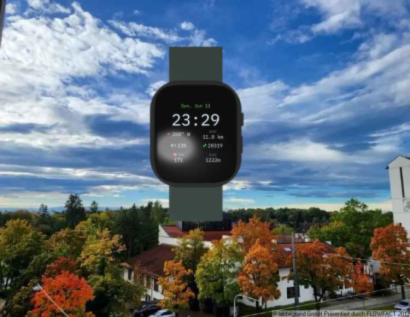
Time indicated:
23h29
